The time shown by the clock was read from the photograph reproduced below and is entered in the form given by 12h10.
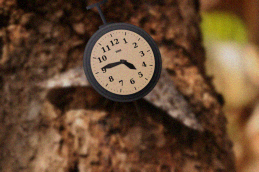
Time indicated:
4h46
